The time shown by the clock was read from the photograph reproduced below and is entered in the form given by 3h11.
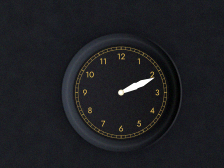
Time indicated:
2h11
